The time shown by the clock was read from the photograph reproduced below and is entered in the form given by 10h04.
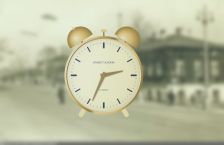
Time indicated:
2h34
